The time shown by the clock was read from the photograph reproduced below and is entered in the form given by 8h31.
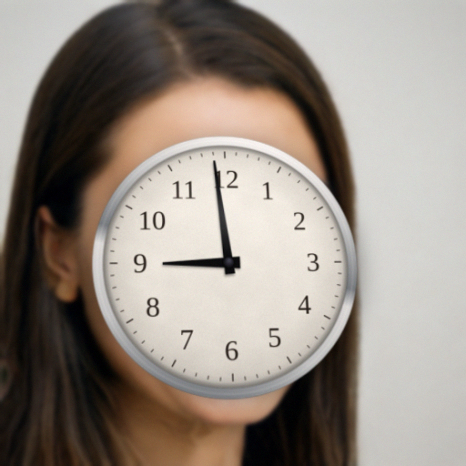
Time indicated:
8h59
